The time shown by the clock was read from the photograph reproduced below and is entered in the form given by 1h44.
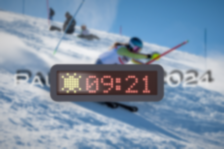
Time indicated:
9h21
